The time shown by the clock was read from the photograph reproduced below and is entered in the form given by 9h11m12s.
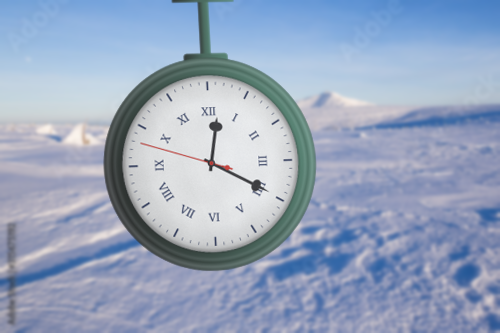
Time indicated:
12h19m48s
